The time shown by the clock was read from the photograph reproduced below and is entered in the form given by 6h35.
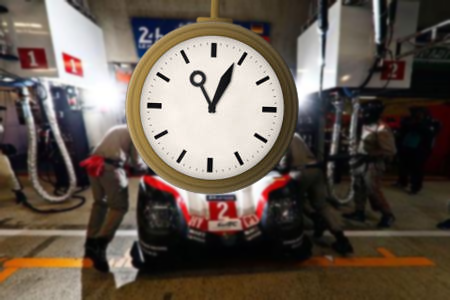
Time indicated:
11h04
